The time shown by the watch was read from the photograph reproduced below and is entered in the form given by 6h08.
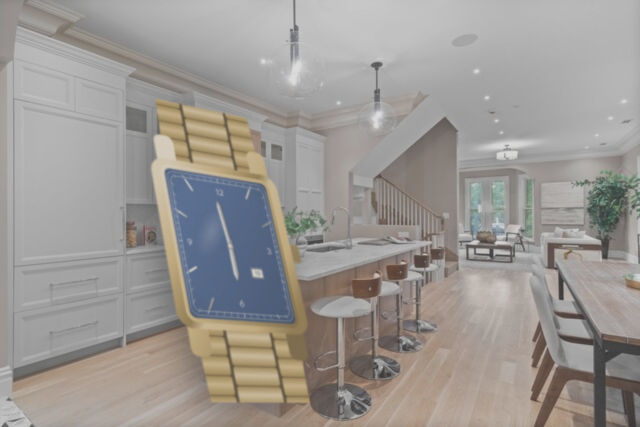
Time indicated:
5h59
